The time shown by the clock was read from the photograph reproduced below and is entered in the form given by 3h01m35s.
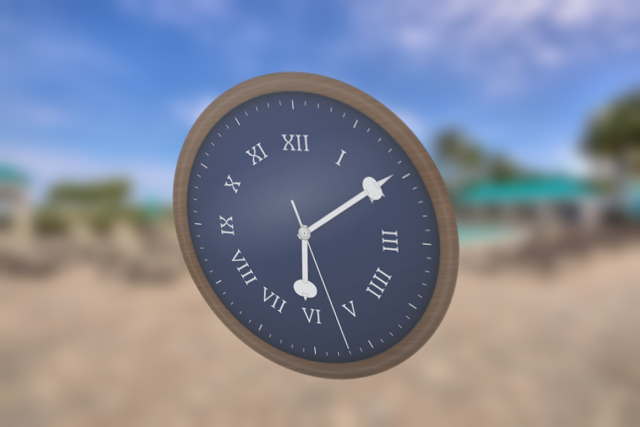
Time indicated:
6h09m27s
